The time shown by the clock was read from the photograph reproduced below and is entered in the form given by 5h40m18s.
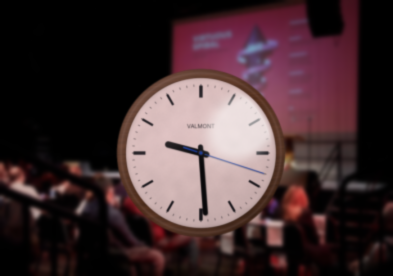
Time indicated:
9h29m18s
